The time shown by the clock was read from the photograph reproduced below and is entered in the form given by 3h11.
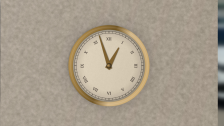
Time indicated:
12h57
